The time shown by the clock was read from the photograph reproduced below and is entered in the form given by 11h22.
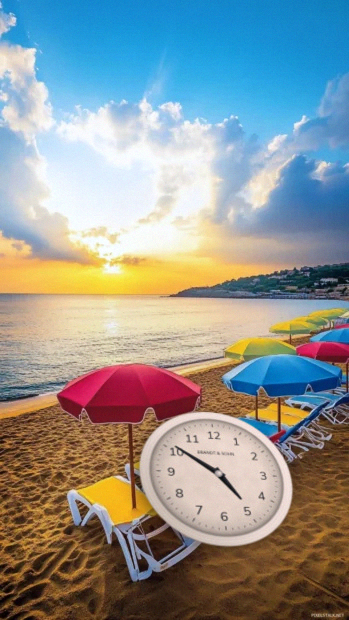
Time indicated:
4h51
